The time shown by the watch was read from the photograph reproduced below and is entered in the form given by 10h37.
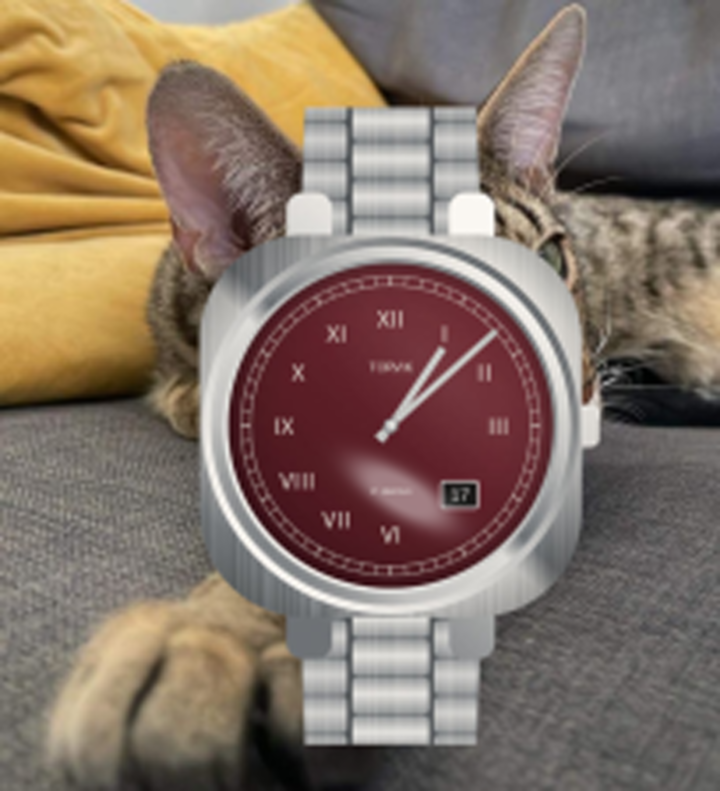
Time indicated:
1h08
